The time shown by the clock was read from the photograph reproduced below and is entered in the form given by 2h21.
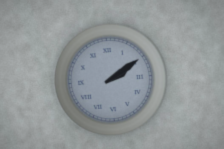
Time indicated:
2h10
